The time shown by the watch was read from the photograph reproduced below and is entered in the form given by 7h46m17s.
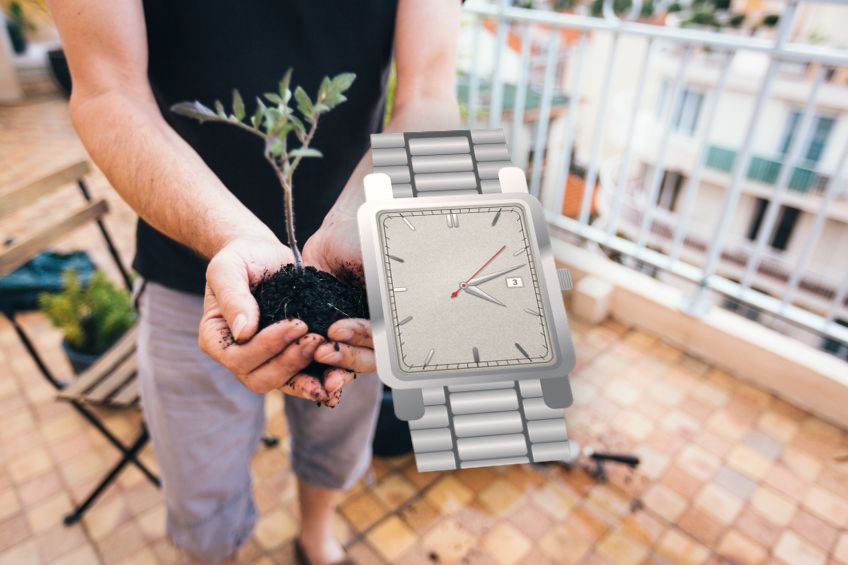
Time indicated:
4h12m08s
